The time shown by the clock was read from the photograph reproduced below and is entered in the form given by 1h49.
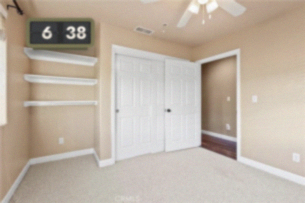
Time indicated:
6h38
